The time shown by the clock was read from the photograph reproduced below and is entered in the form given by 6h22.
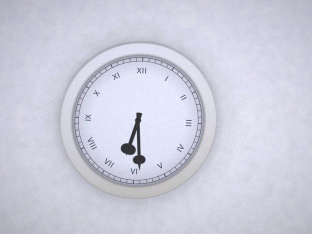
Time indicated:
6h29
